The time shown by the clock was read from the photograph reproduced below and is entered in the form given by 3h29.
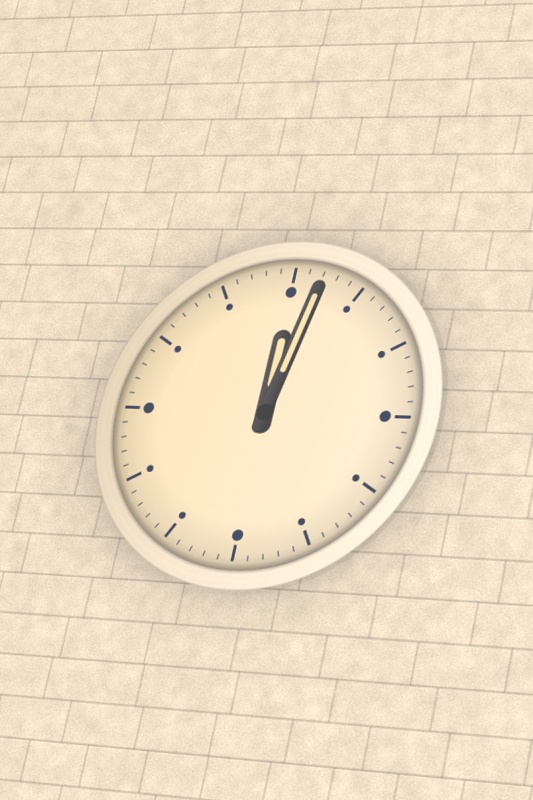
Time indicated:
12h02
